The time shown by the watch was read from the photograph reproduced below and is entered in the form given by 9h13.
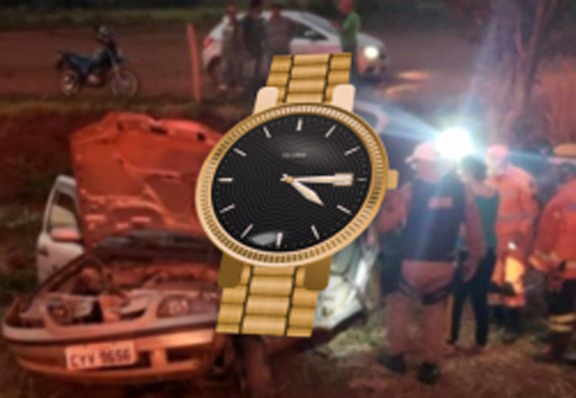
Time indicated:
4h15
